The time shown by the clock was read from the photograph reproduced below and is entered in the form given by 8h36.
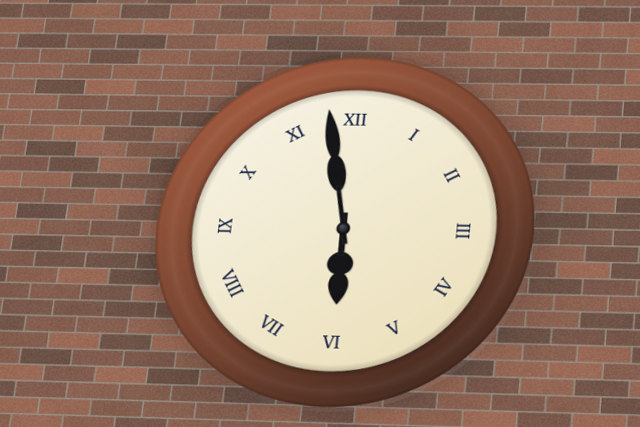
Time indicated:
5h58
